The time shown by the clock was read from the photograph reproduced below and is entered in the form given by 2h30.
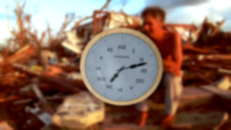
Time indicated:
7h12
